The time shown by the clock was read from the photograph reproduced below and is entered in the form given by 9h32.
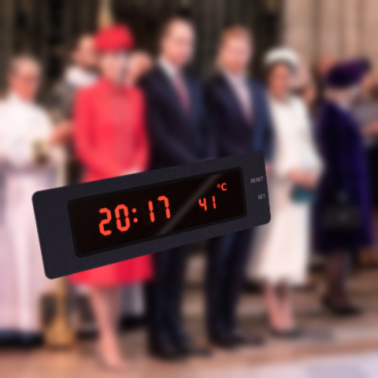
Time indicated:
20h17
